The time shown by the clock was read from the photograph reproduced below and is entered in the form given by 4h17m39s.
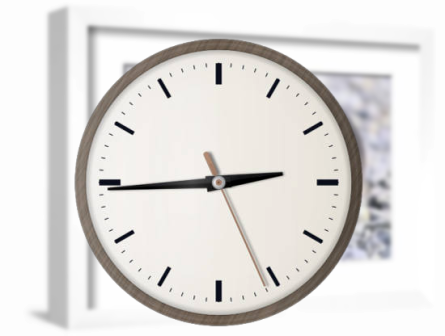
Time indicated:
2h44m26s
